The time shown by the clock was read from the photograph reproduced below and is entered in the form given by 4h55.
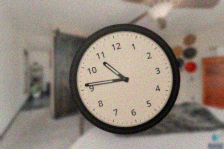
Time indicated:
10h46
